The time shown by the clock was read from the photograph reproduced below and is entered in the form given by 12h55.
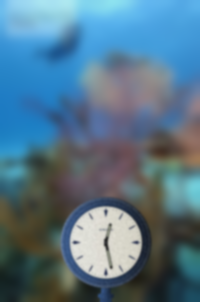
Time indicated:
12h28
